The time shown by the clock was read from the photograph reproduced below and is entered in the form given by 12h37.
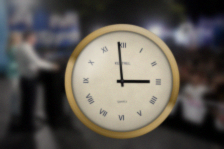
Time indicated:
2h59
